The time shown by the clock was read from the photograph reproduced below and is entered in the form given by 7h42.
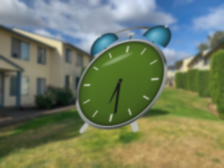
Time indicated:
6h29
